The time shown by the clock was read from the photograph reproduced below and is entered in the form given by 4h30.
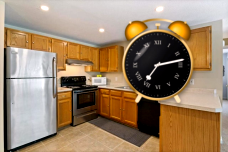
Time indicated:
7h13
